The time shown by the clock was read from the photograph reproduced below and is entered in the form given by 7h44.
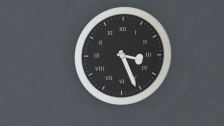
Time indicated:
3h26
